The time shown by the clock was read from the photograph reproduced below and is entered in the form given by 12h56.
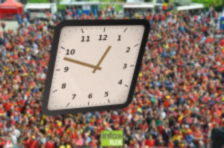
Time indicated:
12h48
